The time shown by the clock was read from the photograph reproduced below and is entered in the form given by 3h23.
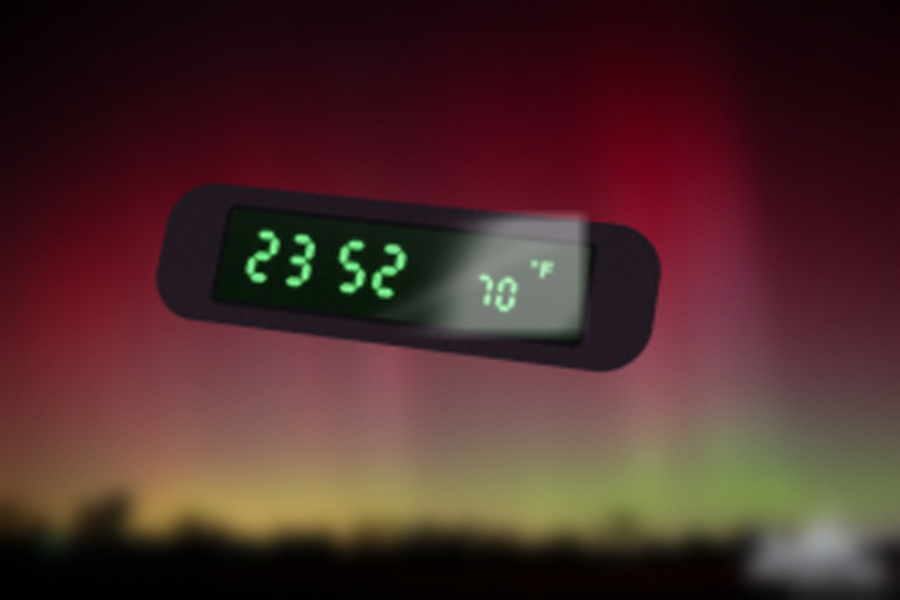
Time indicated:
23h52
